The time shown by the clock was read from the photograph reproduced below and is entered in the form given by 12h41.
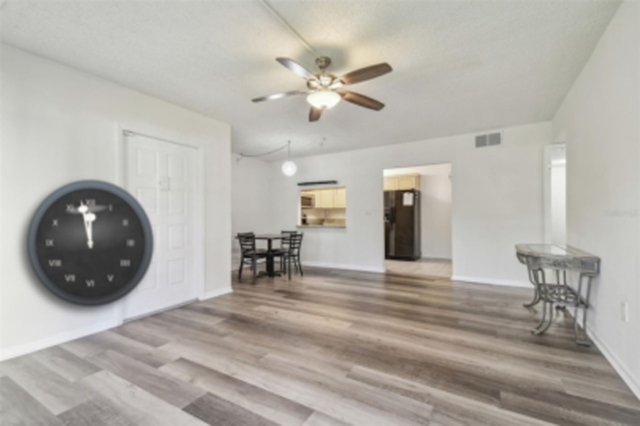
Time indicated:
11h58
